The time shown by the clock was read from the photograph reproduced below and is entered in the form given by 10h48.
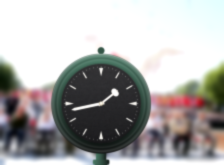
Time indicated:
1h43
